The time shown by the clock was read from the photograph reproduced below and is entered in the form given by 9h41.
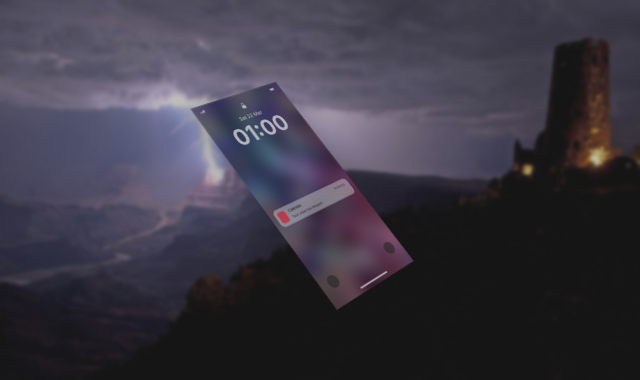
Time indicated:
1h00
